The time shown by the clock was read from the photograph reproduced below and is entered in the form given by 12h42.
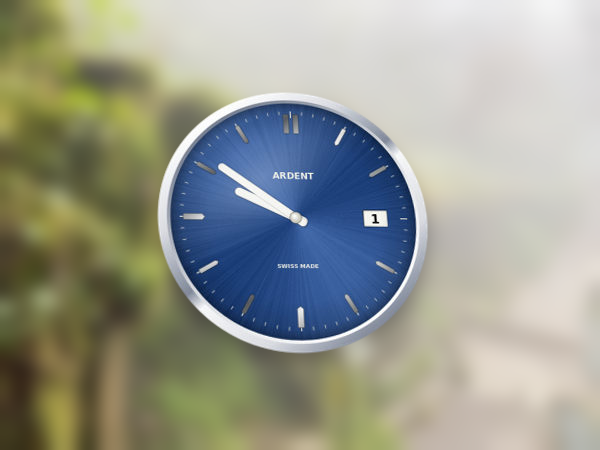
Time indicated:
9h51
